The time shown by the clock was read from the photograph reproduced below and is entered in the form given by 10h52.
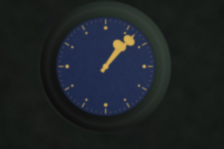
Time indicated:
1h07
